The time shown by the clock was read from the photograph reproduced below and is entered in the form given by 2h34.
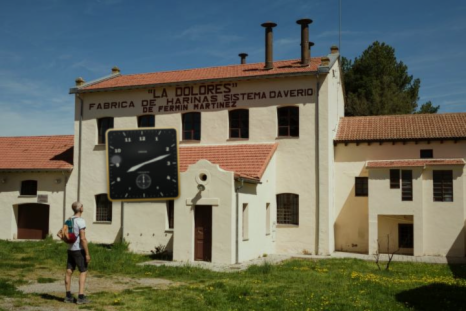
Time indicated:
8h12
